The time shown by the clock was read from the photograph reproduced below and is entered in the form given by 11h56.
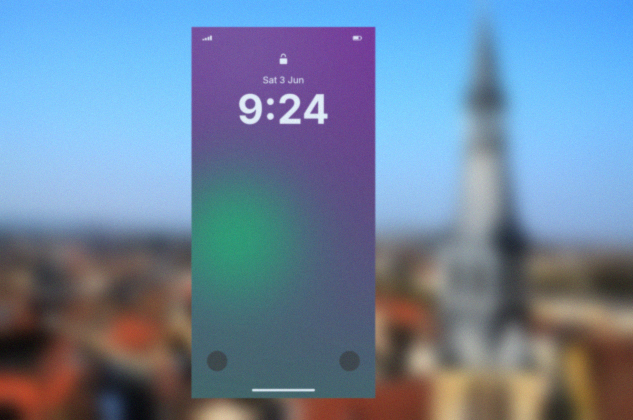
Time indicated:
9h24
